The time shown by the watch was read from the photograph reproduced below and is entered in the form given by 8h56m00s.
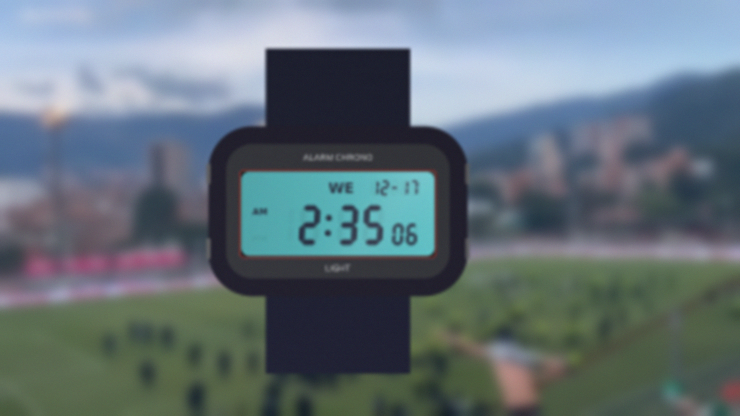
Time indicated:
2h35m06s
